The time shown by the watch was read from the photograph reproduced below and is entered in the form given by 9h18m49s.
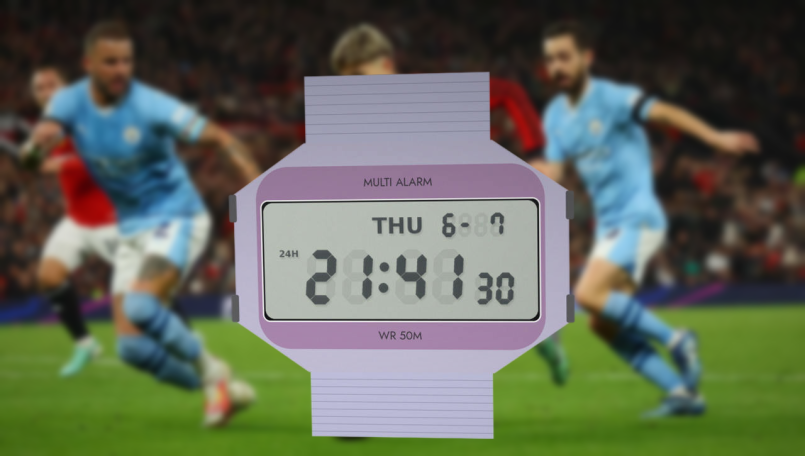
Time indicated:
21h41m30s
